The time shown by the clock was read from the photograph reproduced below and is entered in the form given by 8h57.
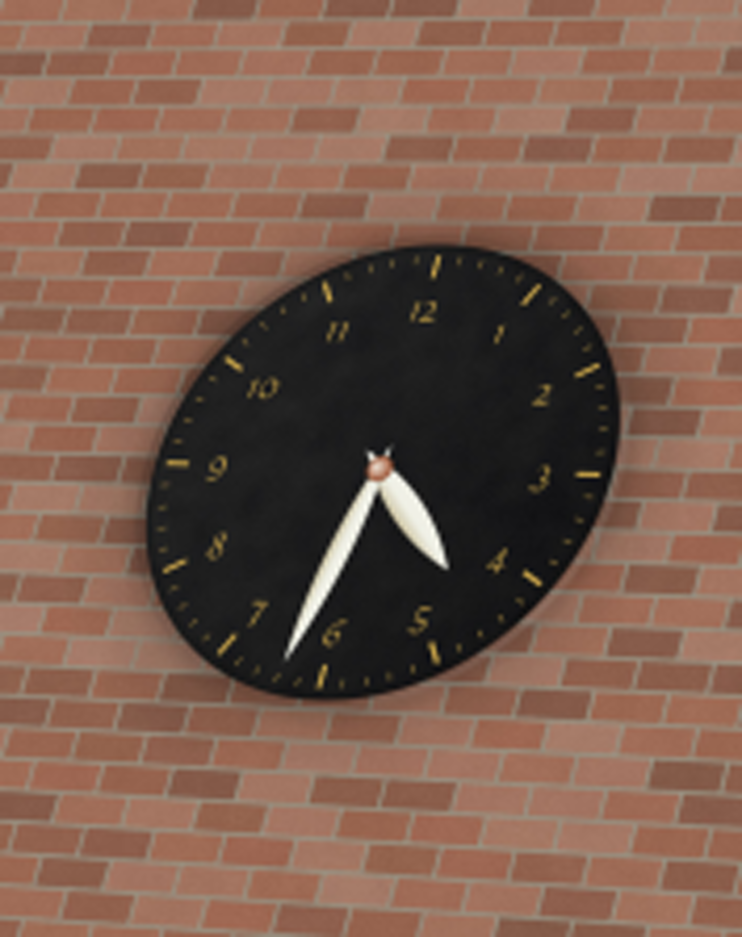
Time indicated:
4h32
